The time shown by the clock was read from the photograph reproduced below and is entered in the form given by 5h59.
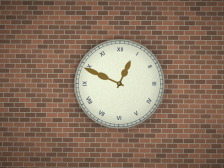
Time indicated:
12h49
